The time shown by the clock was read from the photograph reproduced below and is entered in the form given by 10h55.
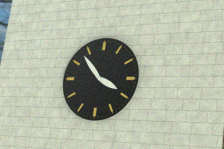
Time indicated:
3h53
